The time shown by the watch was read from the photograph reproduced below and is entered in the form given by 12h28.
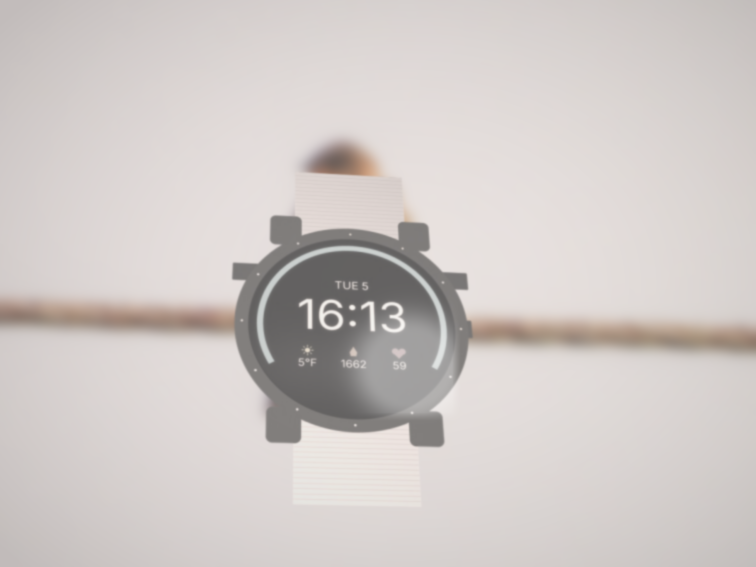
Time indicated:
16h13
